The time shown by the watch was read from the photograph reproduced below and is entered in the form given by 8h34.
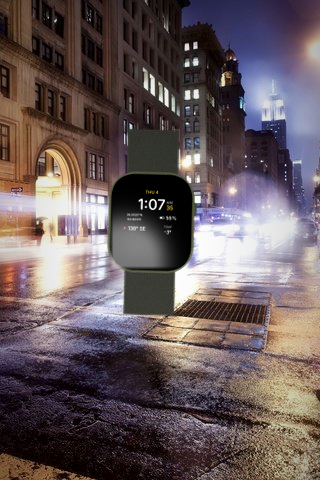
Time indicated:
1h07
